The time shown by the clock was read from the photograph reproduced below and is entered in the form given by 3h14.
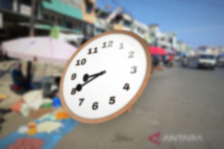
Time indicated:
8h40
